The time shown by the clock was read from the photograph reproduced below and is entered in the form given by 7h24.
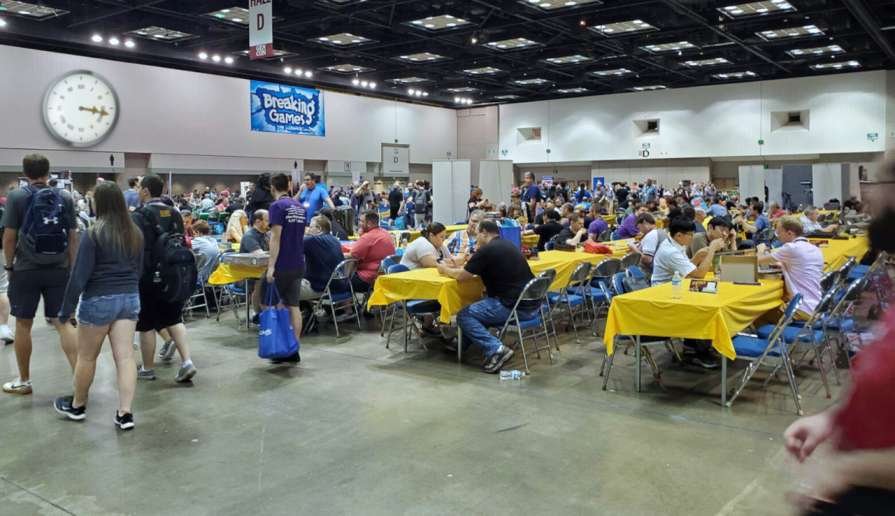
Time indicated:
3h17
